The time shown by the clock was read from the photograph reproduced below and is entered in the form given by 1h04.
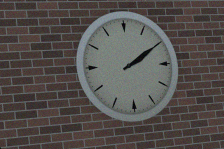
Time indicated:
2h10
